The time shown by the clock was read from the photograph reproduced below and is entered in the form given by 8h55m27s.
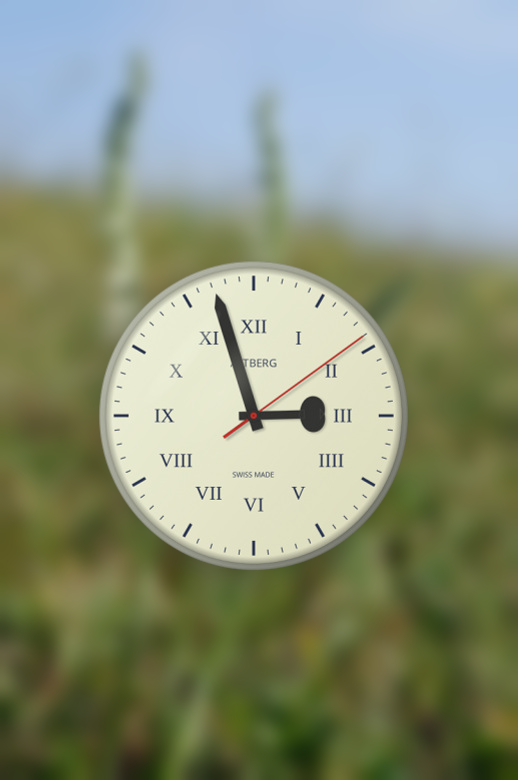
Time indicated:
2h57m09s
